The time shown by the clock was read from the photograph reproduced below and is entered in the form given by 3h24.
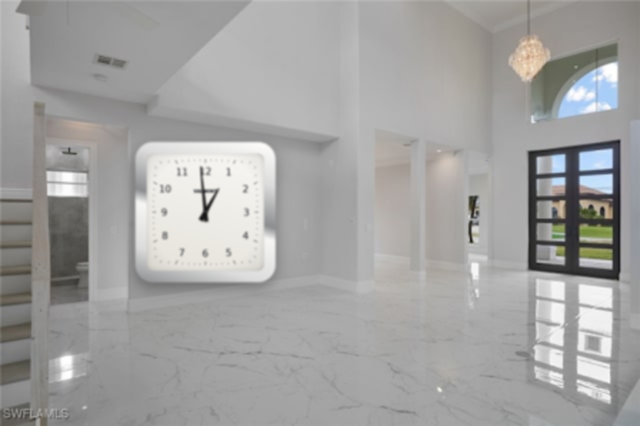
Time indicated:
12h59
